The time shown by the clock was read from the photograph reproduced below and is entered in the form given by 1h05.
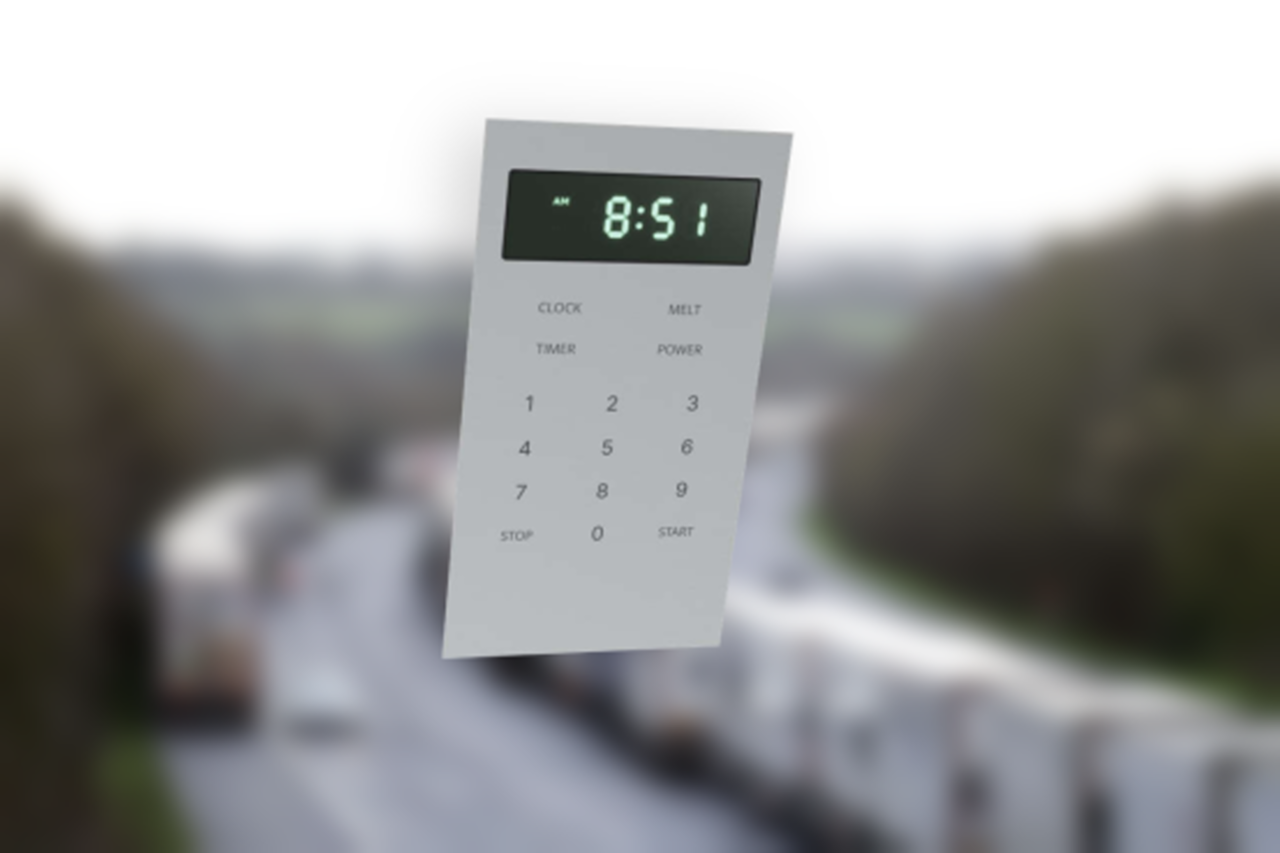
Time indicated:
8h51
